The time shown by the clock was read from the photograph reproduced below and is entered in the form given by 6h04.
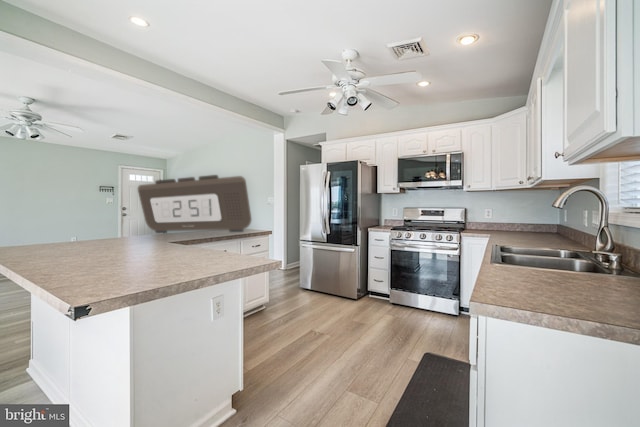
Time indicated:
2h51
